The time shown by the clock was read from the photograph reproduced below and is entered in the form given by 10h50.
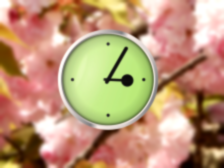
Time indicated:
3h05
